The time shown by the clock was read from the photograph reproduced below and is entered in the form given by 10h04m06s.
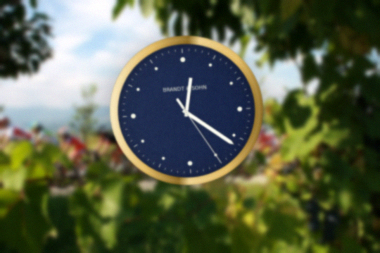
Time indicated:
12h21m25s
